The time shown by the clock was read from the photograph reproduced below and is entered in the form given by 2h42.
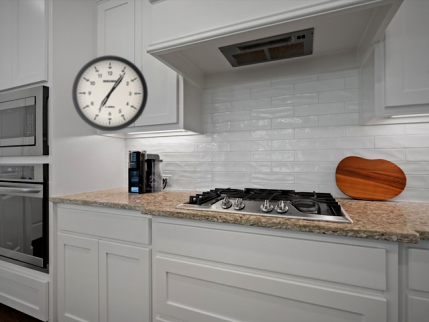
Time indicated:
7h06
